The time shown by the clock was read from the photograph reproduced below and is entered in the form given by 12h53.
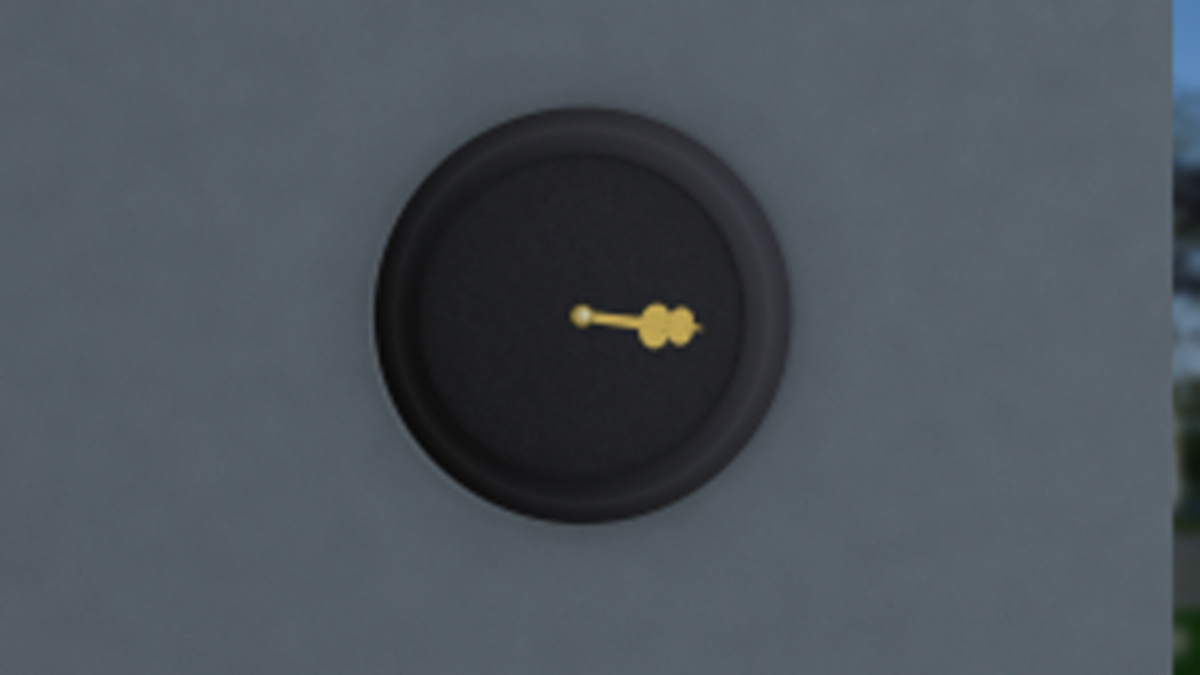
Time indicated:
3h16
